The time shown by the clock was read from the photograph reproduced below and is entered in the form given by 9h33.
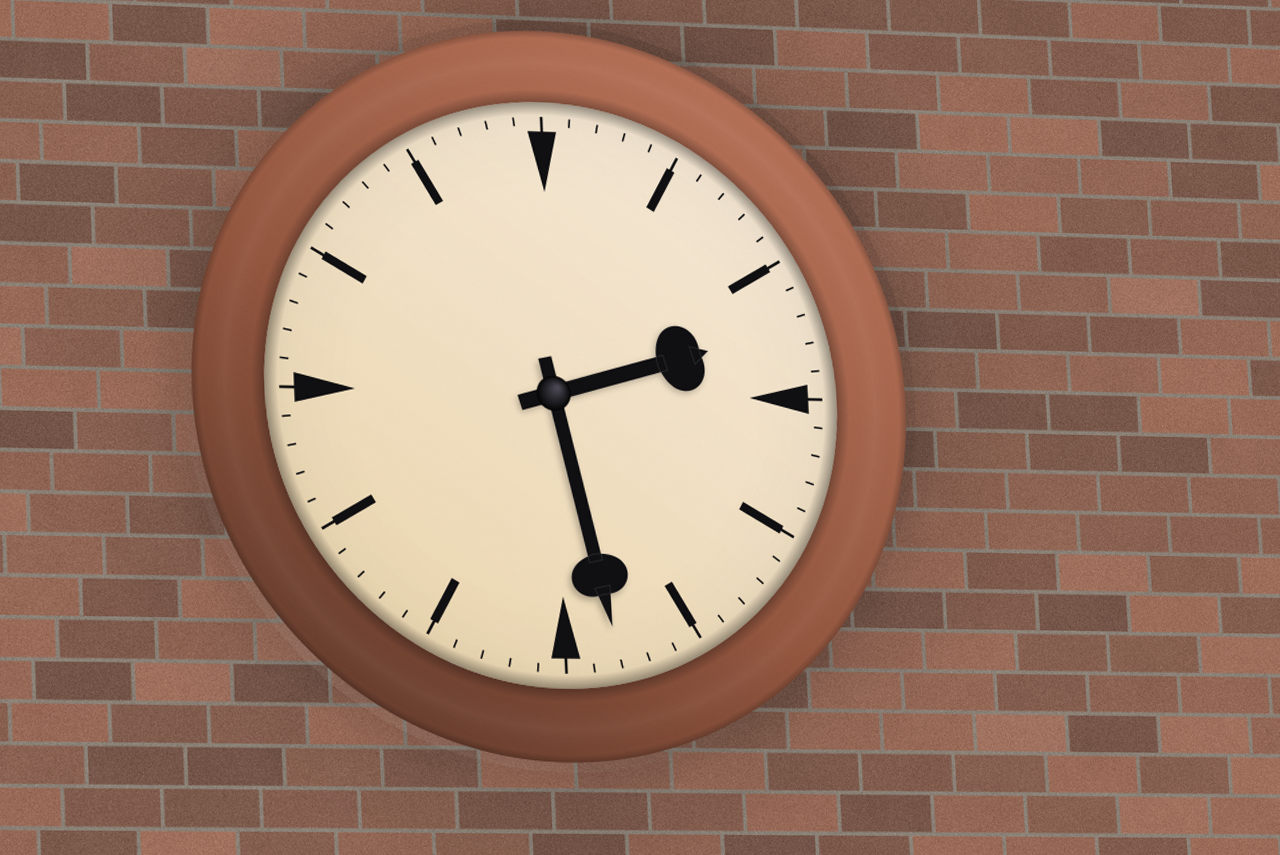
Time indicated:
2h28
